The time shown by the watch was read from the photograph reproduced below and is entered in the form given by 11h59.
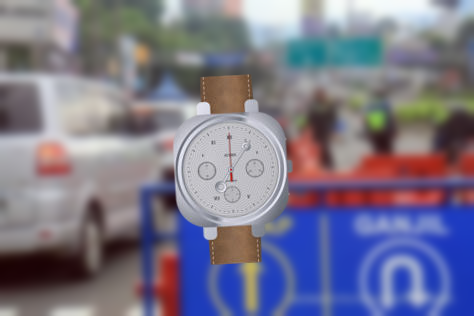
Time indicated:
7h06
